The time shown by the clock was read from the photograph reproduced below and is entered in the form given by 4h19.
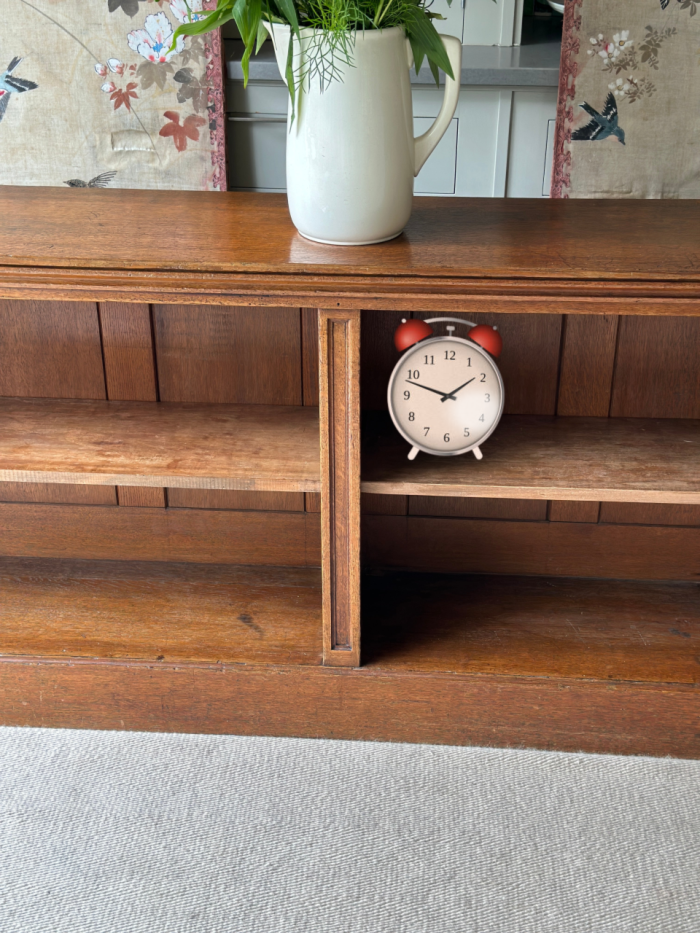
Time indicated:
1h48
